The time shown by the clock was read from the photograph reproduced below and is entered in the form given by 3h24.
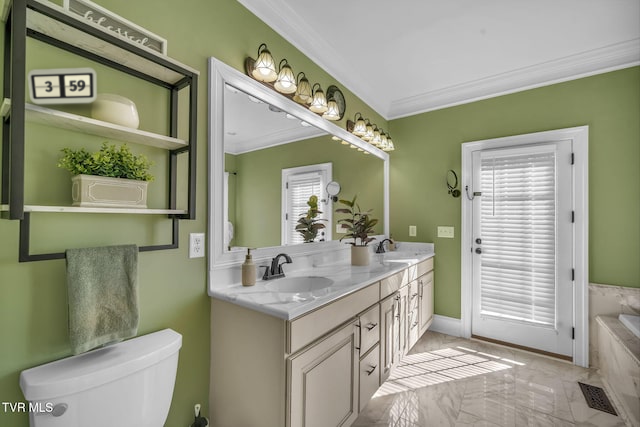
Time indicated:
3h59
